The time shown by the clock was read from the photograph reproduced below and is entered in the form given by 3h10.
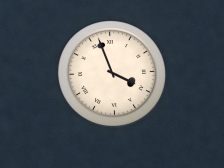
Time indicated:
3h57
